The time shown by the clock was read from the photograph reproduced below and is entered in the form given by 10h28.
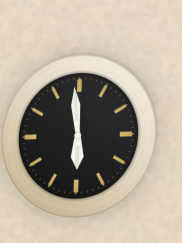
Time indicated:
5h59
